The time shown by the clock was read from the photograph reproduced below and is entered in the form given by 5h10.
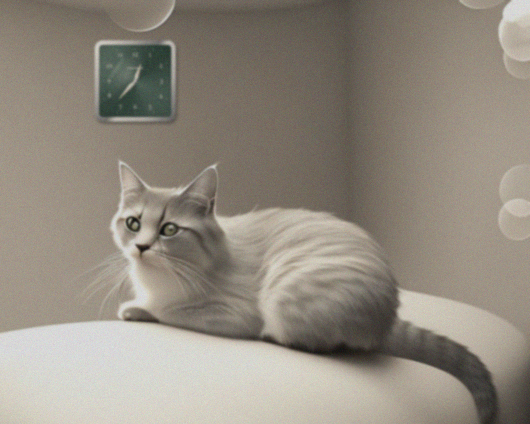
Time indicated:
12h37
